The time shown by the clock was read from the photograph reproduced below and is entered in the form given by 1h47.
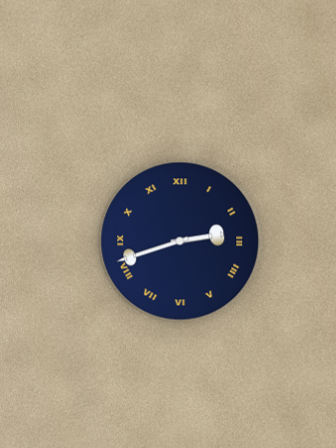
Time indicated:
2h42
